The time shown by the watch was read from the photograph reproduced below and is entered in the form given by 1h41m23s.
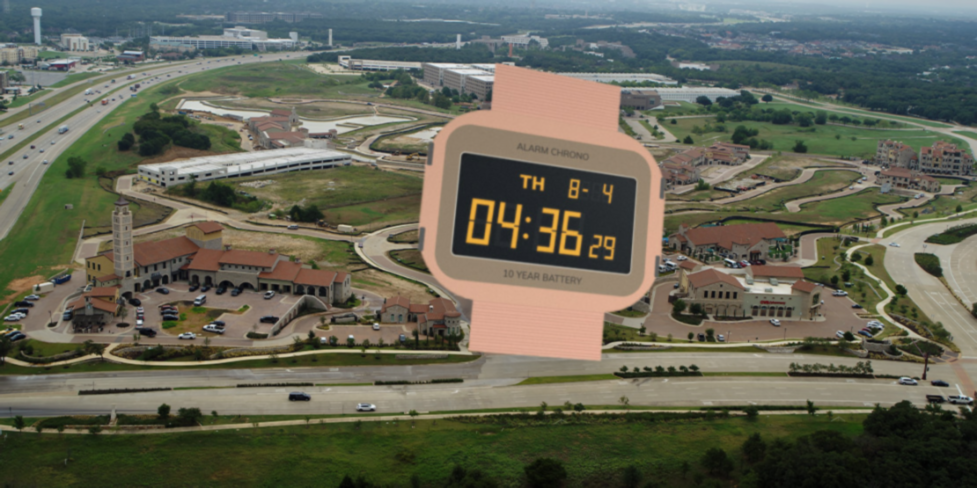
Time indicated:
4h36m29s
